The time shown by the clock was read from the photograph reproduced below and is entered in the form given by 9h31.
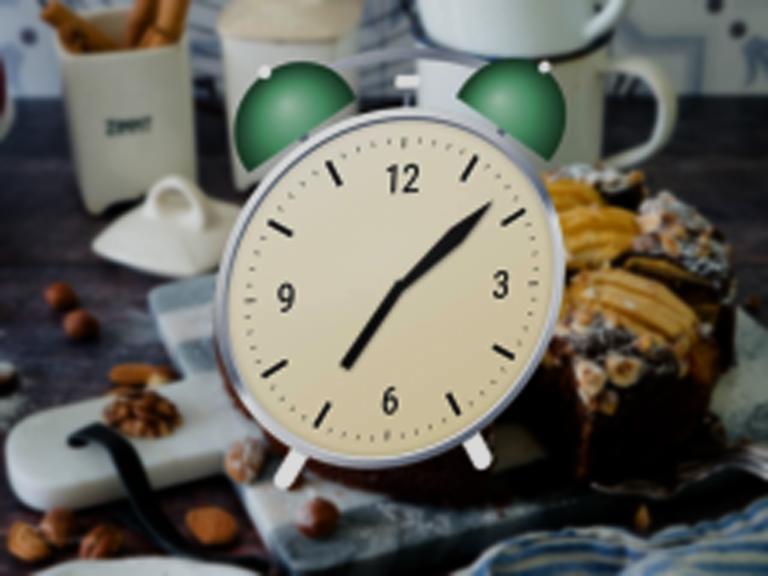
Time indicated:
7h08
